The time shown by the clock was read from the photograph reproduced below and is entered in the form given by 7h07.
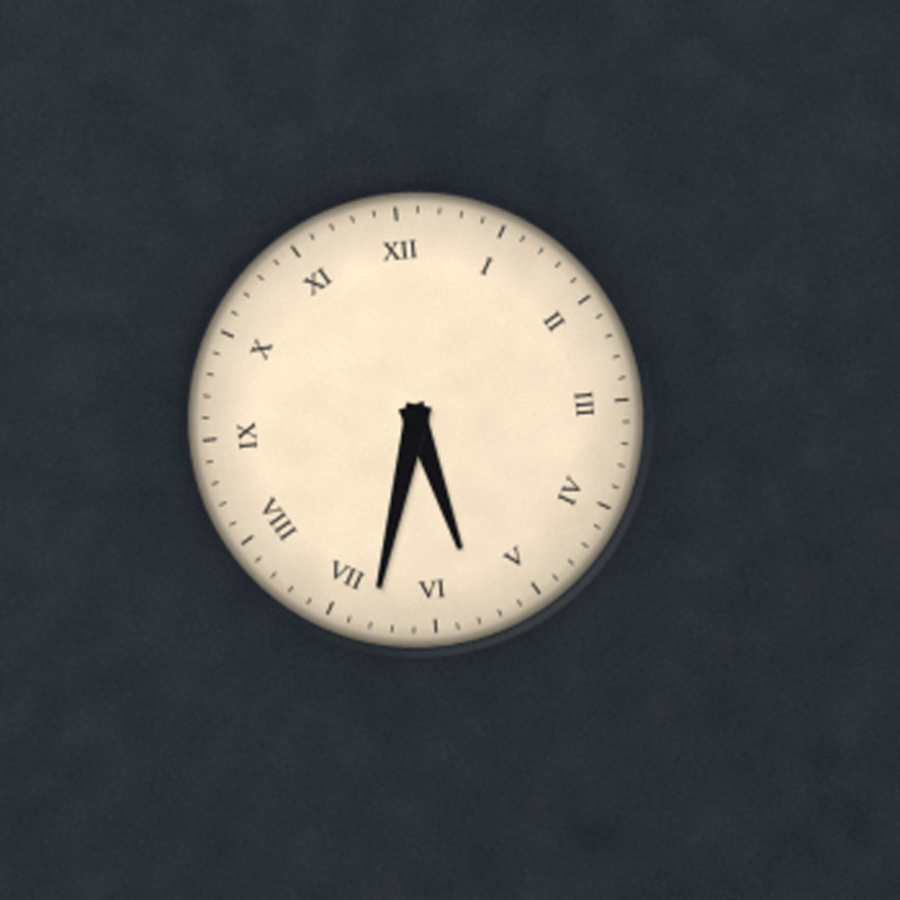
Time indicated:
5h33
